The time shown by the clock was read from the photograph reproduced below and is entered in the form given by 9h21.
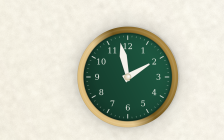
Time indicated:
1h58
